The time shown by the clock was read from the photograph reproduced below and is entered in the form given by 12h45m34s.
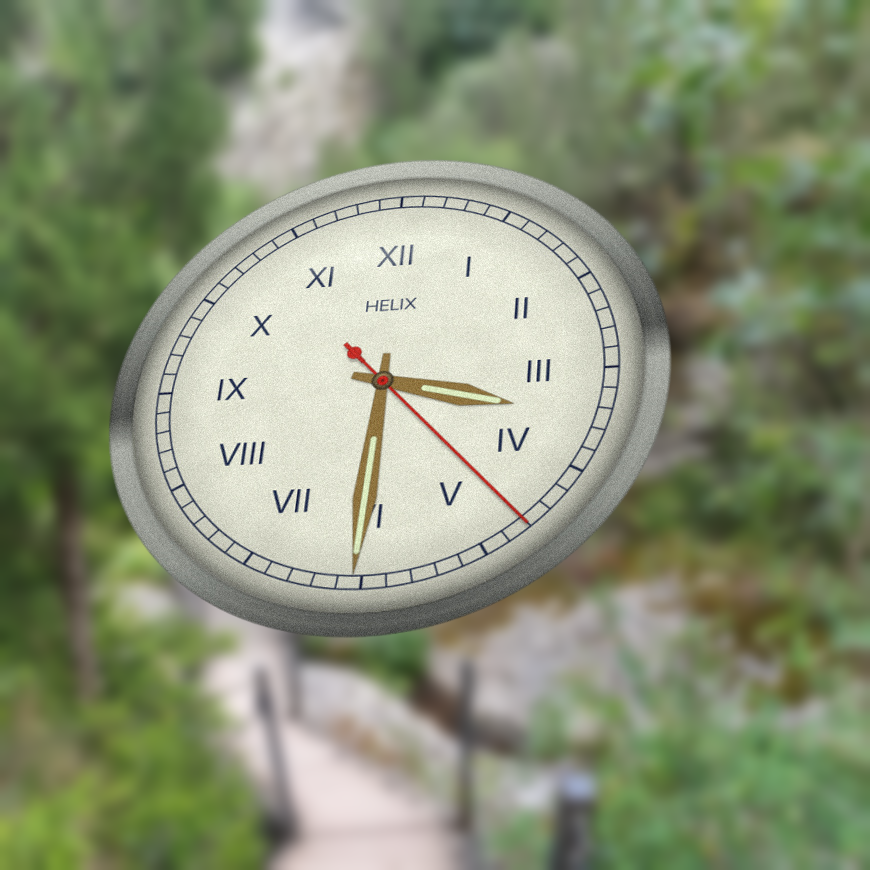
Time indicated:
3h30m23s
